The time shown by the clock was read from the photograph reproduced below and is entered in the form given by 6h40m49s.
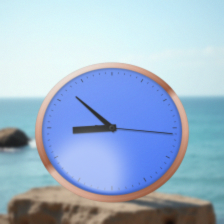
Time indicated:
8h52m16s
